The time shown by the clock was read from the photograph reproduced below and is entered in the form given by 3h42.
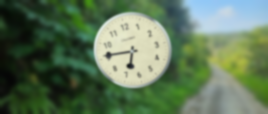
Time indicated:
6h46
